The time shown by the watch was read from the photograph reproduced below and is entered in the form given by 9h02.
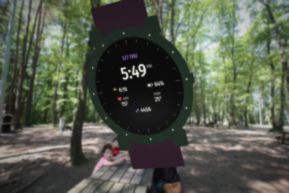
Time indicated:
5h49
